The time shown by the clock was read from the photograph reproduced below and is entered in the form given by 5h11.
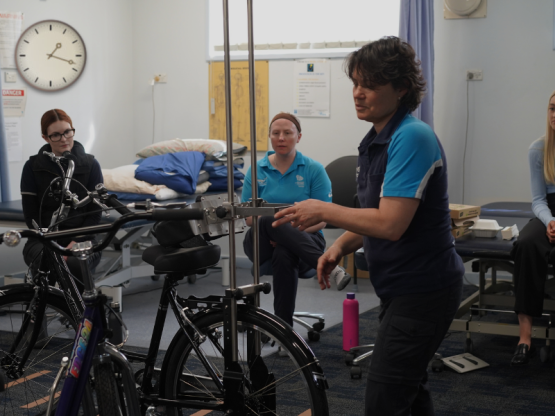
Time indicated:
1h18
